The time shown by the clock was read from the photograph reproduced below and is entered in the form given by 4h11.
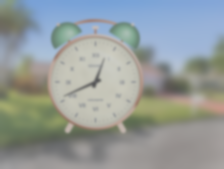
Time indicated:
12h41
